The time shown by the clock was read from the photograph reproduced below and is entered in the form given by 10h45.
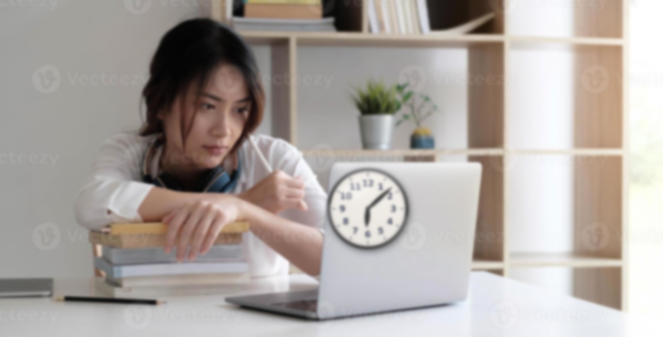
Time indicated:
6h08
